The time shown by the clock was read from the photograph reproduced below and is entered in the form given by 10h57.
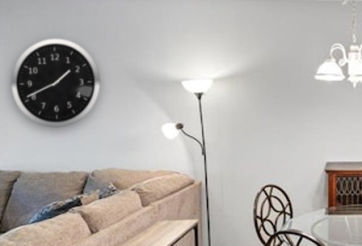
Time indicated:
1h41
